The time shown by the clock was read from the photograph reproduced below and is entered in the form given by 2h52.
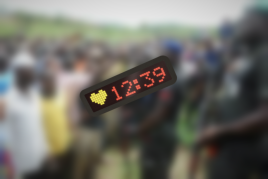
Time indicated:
12h39
